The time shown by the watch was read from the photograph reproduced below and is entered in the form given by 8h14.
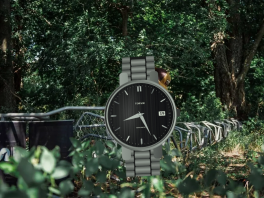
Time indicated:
8h26
